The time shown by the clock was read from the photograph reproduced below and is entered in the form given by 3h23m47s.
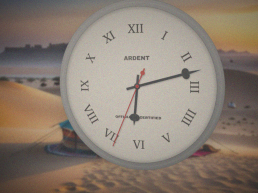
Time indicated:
6h12m34s
